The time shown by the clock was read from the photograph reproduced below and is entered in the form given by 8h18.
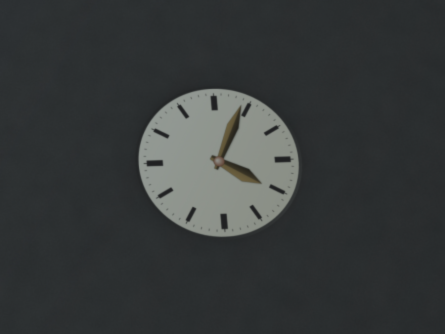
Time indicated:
4h04
